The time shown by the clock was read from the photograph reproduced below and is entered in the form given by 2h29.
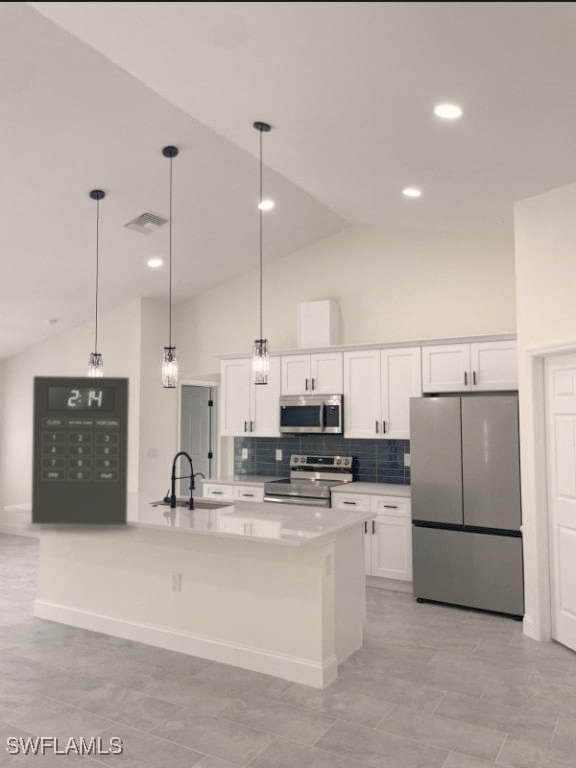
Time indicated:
2h14
